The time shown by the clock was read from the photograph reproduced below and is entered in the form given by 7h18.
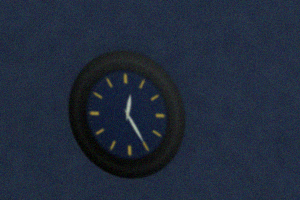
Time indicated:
12h25
